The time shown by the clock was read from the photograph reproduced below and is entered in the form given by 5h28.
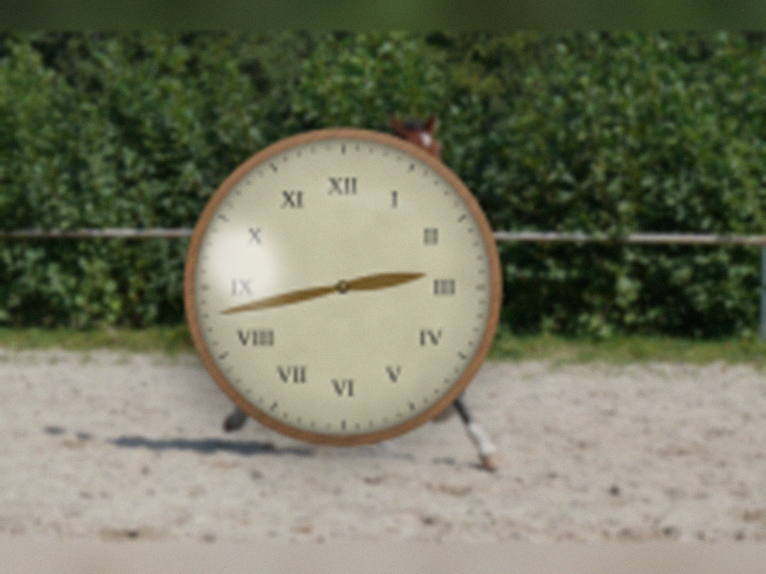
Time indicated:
2h43
